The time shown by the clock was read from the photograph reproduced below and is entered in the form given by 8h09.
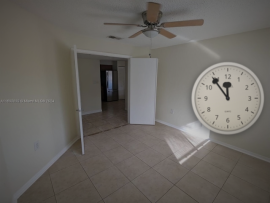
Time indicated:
11h54
